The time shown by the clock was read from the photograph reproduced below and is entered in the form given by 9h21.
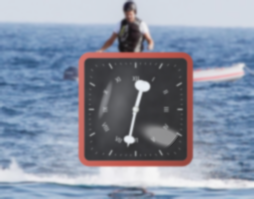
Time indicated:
12h32
